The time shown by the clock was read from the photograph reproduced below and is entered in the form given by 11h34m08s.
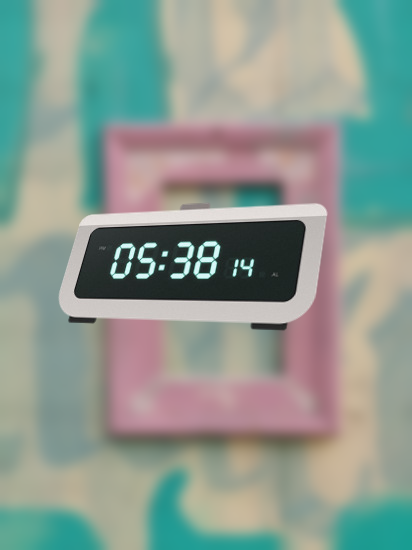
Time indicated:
5h38m14s
